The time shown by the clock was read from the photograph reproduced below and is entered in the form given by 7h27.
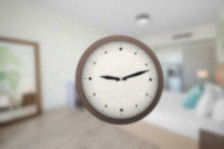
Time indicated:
9h12
